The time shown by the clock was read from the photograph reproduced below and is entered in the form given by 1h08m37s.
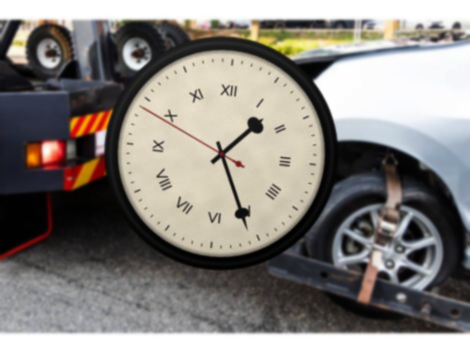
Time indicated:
1h25m49s
